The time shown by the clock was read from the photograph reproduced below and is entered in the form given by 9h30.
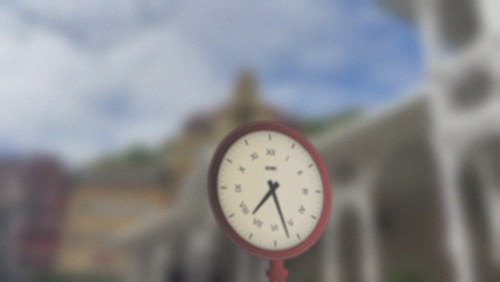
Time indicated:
7h27
